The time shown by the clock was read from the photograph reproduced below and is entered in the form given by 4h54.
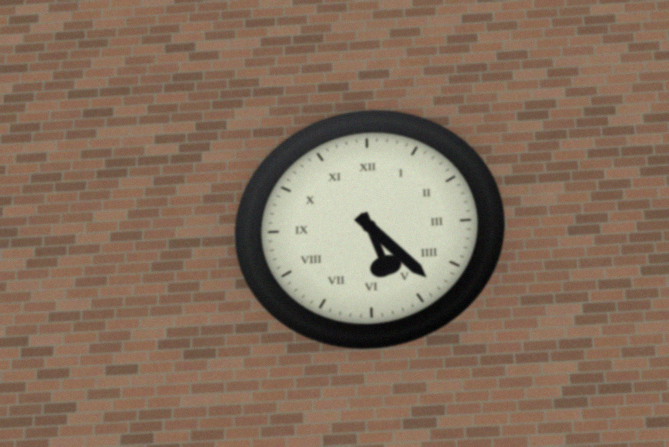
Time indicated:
5h23
